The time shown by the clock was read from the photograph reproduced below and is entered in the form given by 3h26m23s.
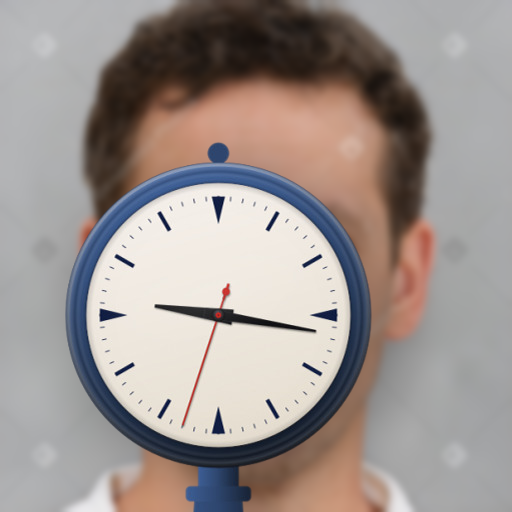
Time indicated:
9h16m33s
